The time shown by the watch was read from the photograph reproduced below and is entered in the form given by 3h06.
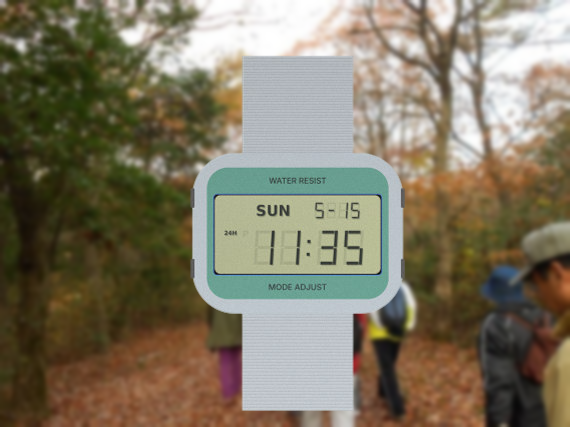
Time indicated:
11h35
